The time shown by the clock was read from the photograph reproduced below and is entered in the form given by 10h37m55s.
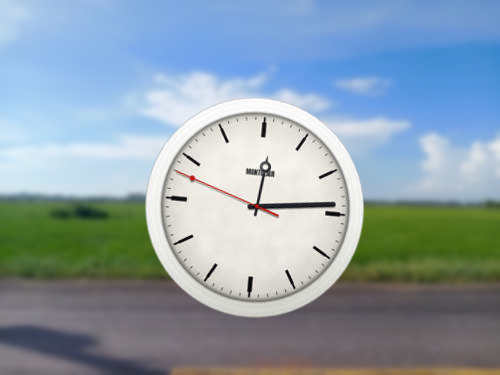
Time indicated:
12h13m48s
